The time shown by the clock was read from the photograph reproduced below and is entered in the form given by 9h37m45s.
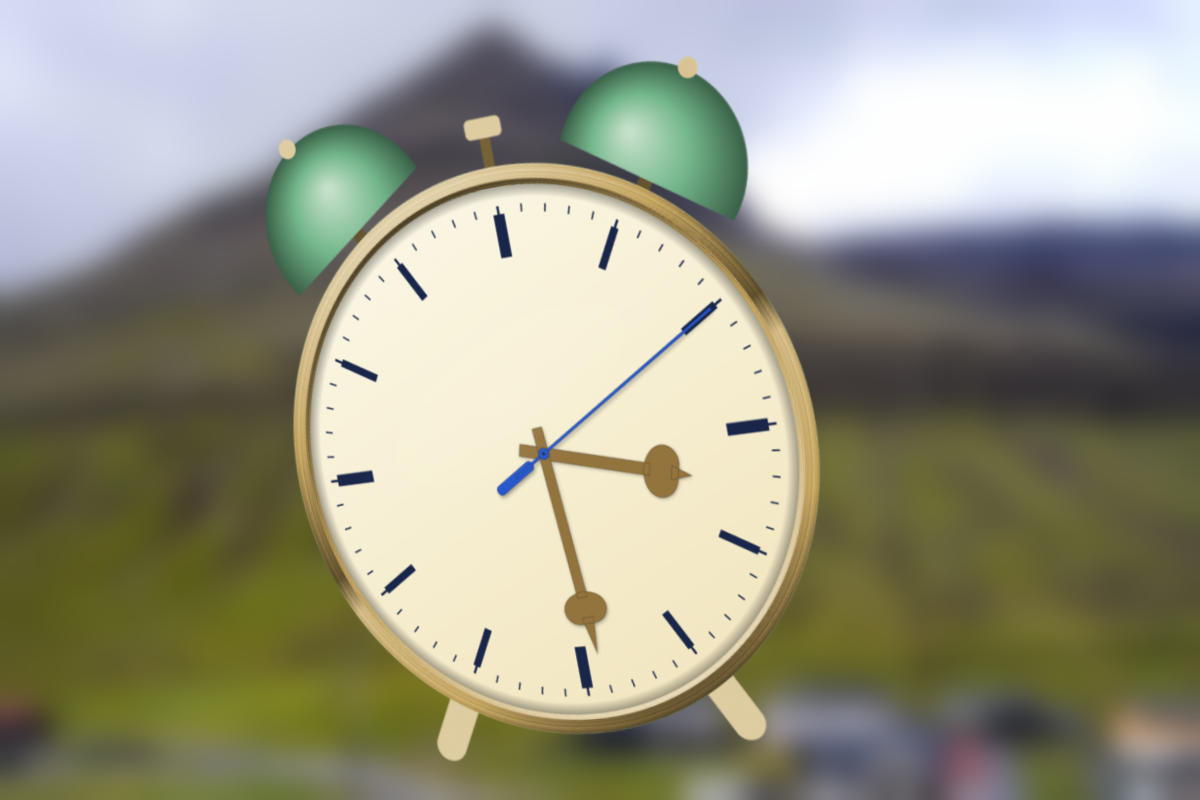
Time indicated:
3h29m10s
